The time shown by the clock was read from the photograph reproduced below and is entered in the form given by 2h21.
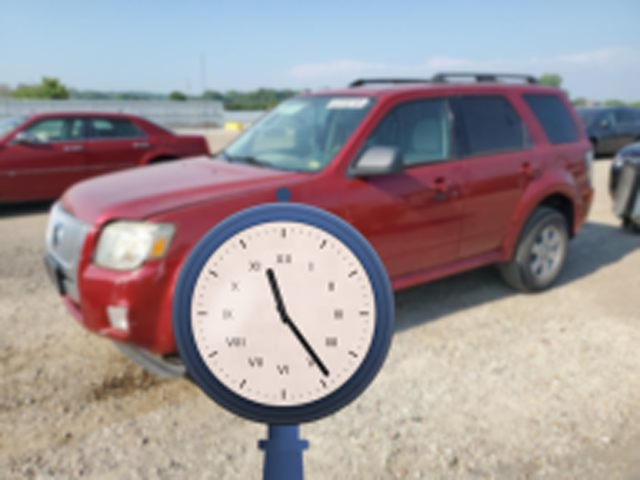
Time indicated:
11h24
